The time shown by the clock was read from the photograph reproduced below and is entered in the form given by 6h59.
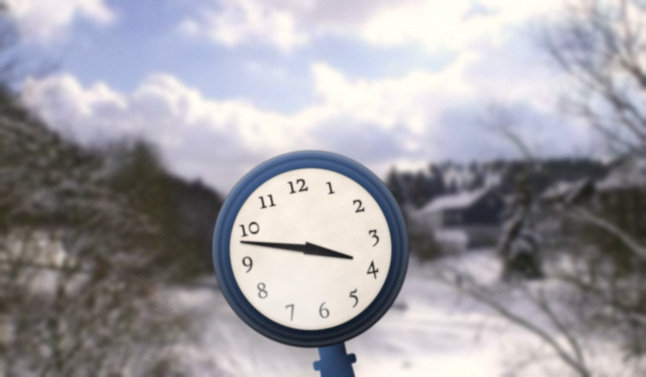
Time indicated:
3h48
